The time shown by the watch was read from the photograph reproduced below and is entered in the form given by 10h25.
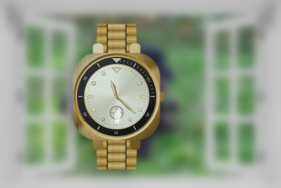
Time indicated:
11h22
